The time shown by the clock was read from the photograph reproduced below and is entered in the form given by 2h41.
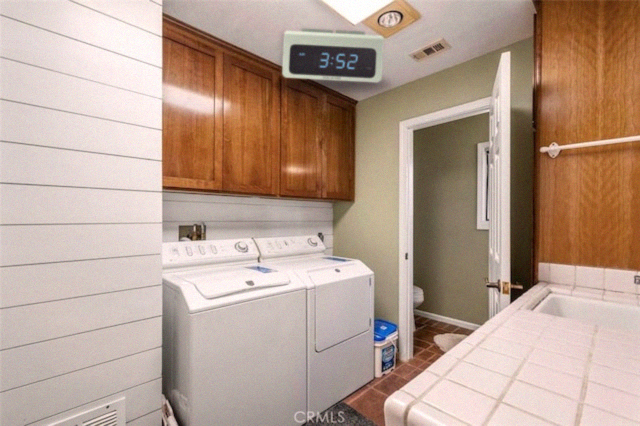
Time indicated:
3h52
